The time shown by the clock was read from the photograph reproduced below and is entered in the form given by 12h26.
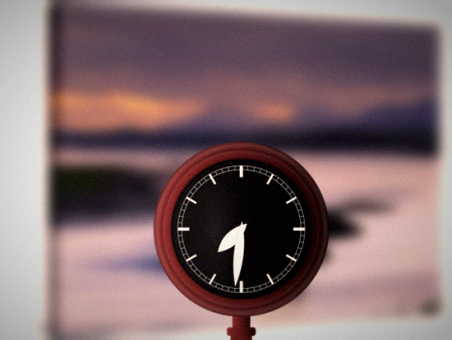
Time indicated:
7h31
